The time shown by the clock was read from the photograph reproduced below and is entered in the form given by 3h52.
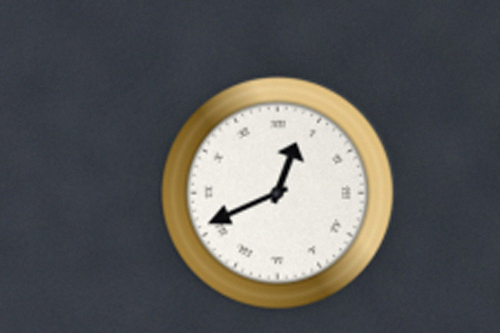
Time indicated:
12h41
